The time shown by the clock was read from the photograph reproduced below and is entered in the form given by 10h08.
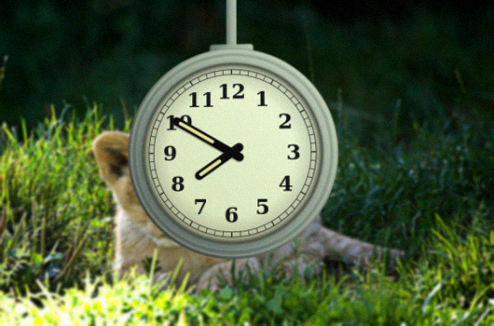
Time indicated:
7h50
